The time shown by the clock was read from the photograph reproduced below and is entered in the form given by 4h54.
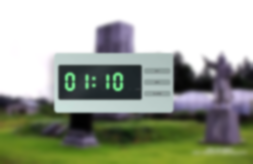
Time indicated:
1h10
